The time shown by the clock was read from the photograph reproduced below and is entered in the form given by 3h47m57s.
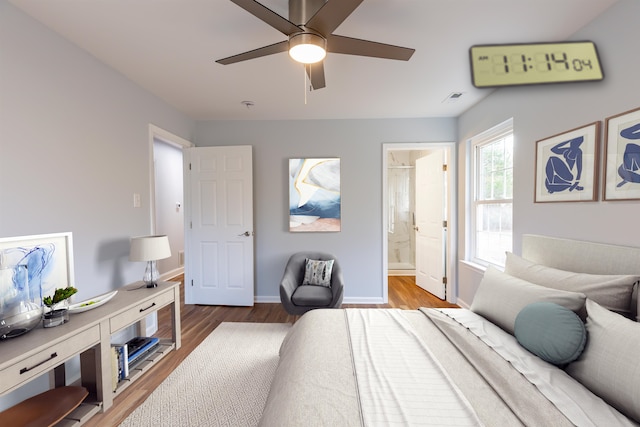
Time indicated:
11h14m04s
